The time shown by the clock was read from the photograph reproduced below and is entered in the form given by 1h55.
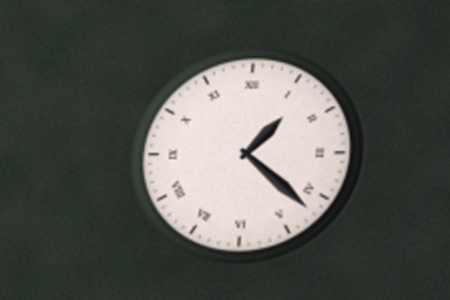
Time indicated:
1h22
